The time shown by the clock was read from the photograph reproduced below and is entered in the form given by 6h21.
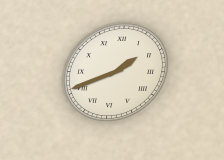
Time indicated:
1h41
